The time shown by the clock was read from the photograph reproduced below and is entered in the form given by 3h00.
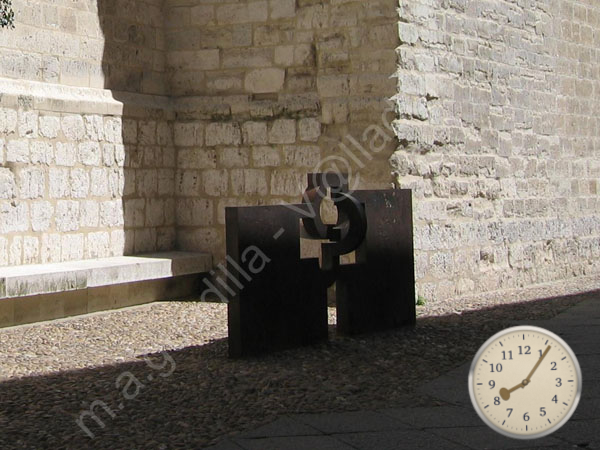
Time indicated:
8h06
